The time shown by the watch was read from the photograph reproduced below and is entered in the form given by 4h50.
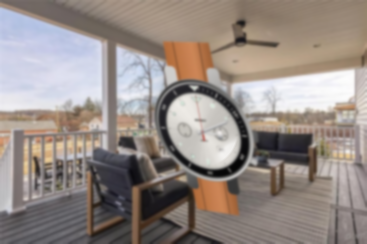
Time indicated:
3h11
